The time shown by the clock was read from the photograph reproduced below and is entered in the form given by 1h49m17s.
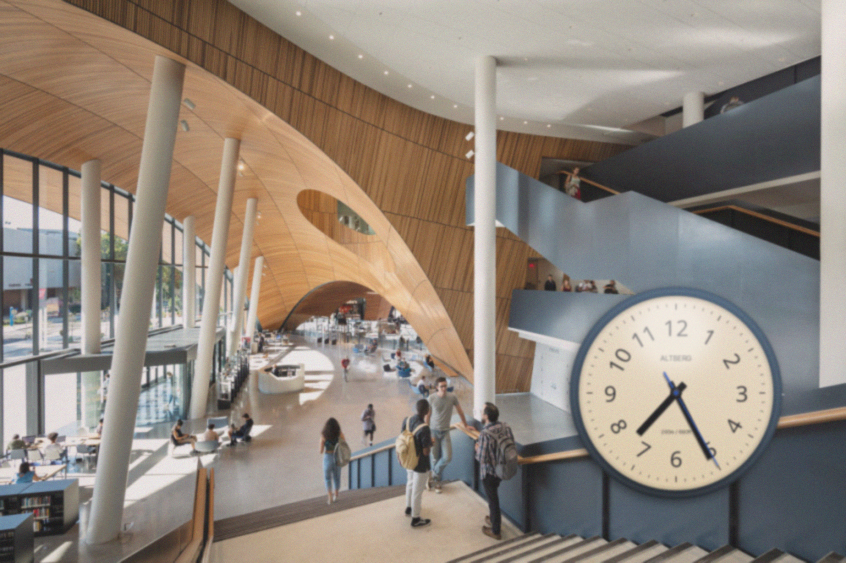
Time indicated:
7h25m25s
